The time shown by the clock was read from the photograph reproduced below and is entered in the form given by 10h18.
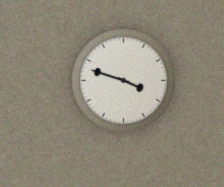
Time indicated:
3h48
